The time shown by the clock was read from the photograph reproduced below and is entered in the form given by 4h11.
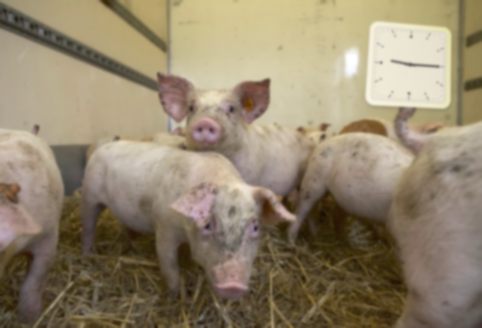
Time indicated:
9h15
